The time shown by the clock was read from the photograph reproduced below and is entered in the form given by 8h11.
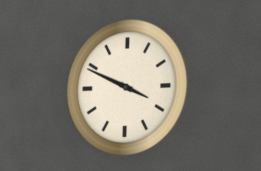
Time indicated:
3h49
